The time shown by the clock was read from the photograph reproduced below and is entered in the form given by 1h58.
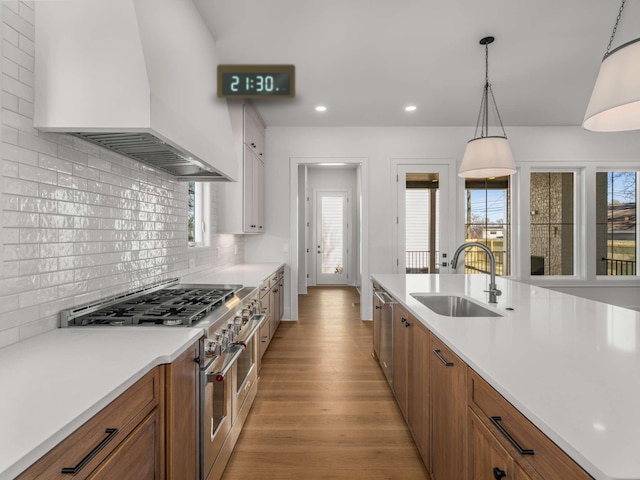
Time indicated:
21h30
